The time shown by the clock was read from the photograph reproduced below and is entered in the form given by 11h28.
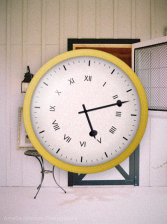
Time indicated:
5h12
